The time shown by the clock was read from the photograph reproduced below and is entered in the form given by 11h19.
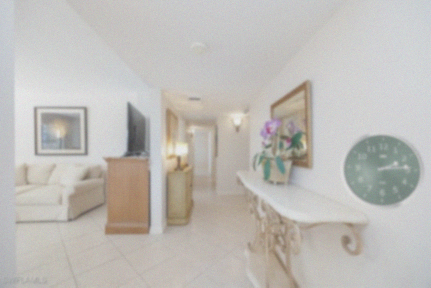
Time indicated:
2h14
